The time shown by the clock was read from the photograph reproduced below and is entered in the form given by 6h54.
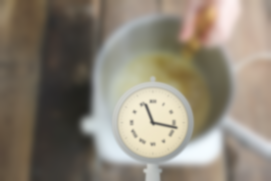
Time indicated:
11h17
